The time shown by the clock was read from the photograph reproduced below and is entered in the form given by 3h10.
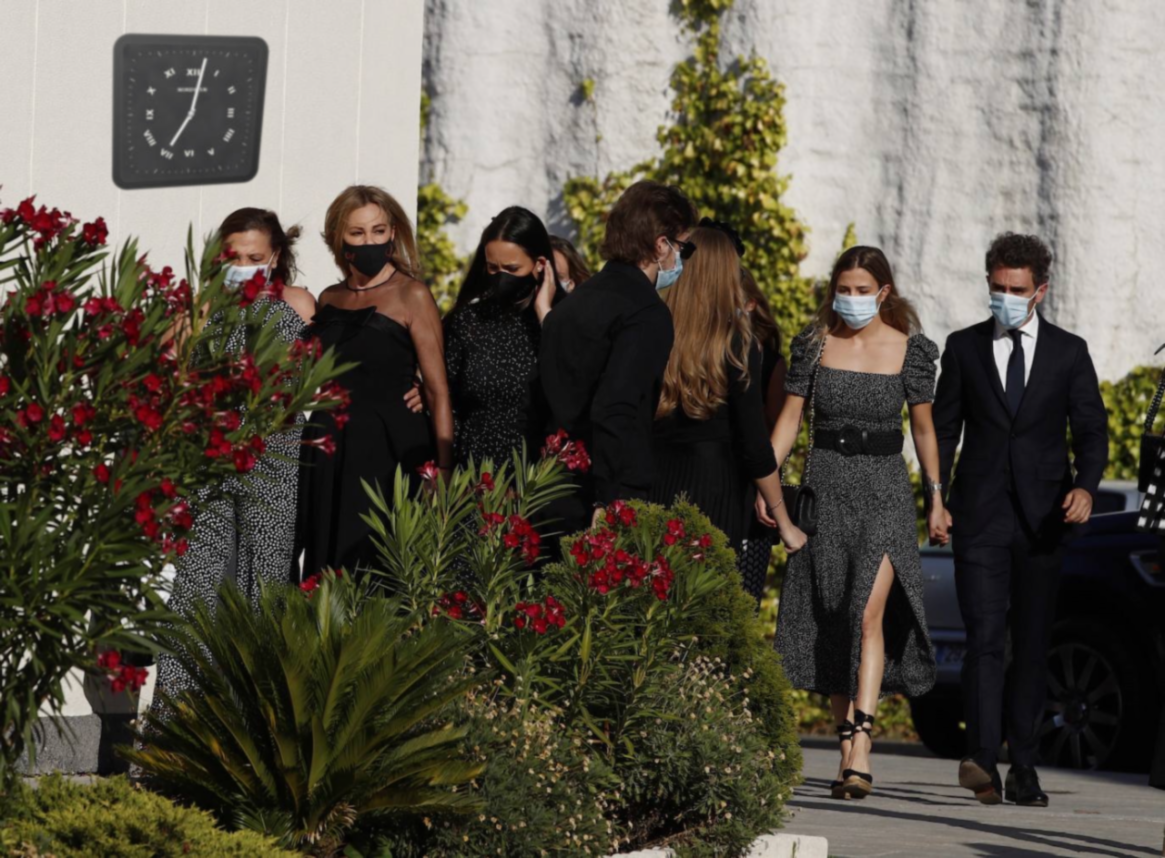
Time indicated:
7h02
